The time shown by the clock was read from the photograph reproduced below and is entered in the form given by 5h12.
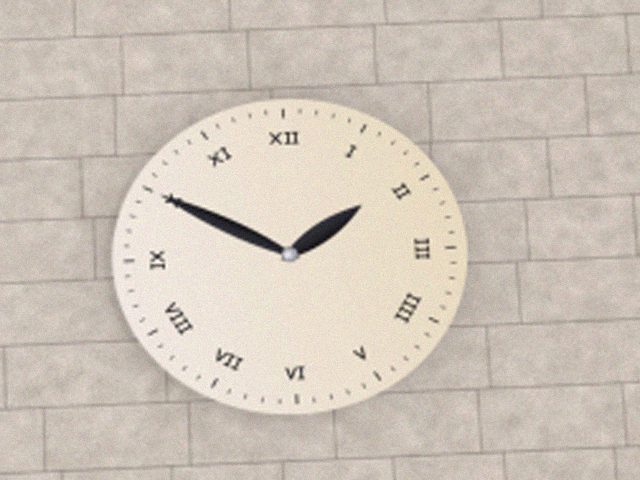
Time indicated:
1h50
